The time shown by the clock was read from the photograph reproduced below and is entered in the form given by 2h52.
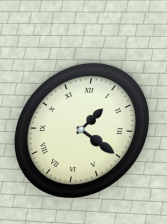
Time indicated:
1h20
